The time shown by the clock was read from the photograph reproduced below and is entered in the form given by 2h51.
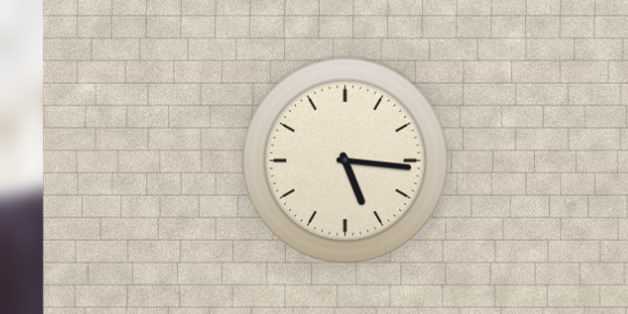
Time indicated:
5h16
